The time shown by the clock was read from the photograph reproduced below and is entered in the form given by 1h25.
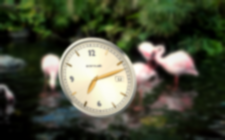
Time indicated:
7h12
